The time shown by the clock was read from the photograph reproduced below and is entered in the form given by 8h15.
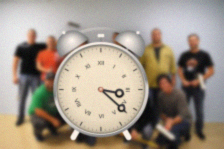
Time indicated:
3h22
